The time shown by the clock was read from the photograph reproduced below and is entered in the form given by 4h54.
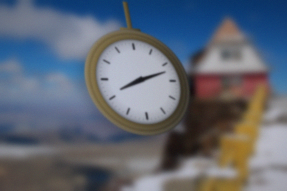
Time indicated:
8h12
